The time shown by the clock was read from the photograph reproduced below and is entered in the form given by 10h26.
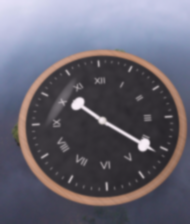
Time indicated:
10h21
